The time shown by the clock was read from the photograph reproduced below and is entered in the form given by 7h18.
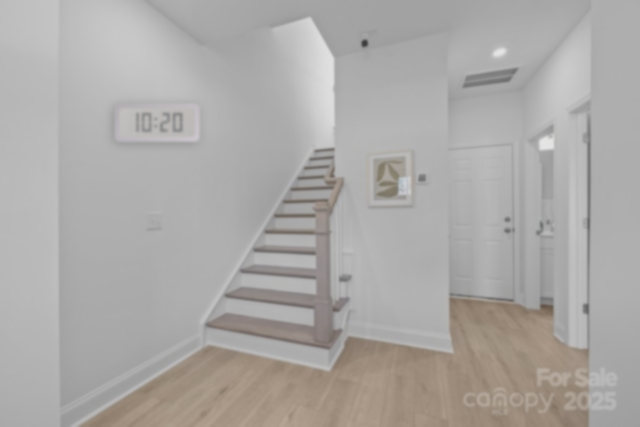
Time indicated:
10h20
